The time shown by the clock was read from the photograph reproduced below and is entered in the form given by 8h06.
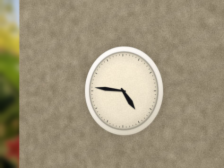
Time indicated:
4h46
